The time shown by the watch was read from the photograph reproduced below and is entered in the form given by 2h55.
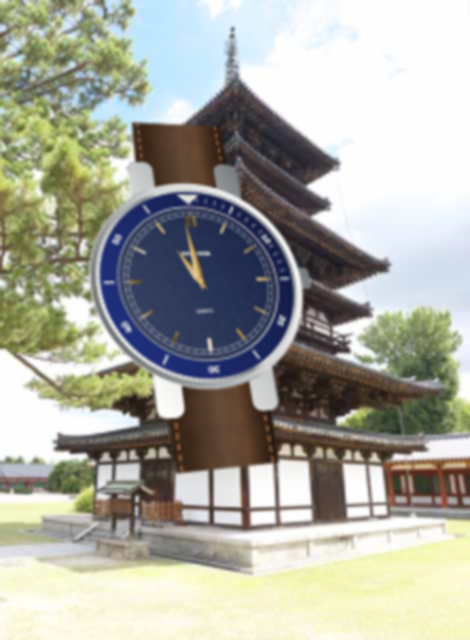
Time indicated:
10h59
